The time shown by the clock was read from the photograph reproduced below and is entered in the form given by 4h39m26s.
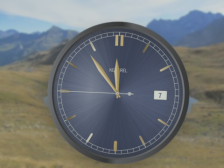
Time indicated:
11h53m45s
